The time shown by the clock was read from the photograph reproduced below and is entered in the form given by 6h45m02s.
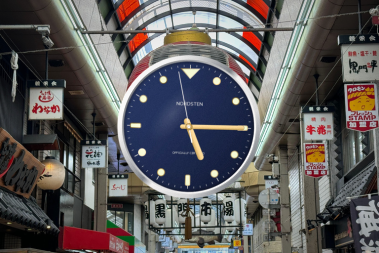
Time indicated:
5h14m58s
